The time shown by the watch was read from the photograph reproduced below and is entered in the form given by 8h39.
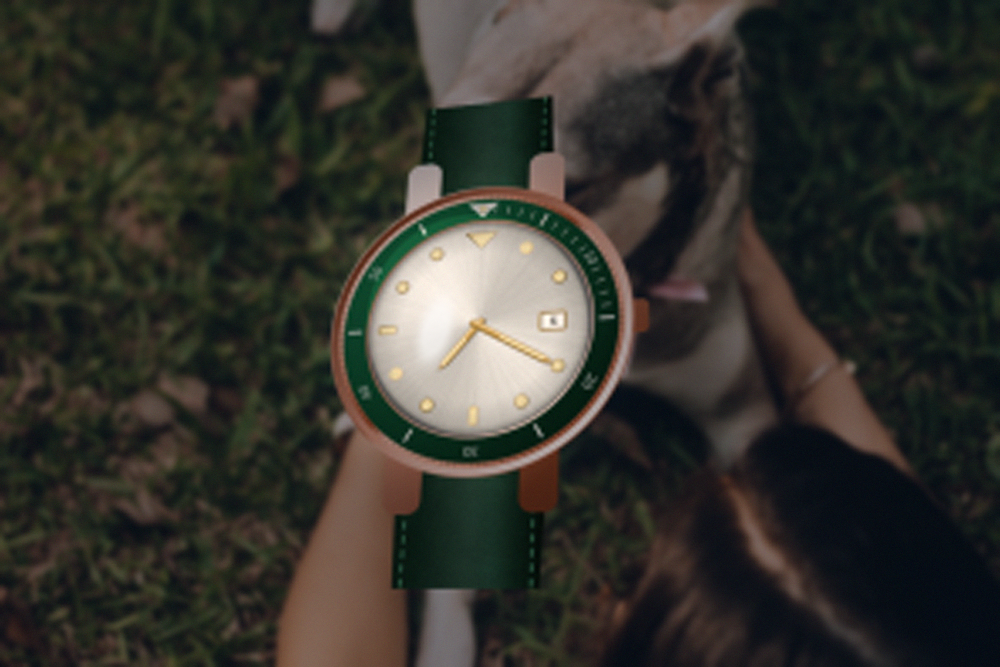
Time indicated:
7h20
